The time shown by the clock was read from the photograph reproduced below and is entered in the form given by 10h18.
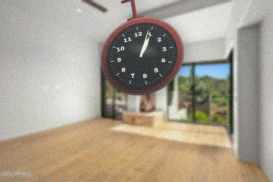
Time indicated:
1h04
